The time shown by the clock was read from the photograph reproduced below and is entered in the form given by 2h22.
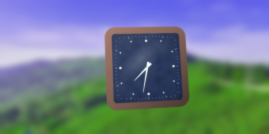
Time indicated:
7h32
